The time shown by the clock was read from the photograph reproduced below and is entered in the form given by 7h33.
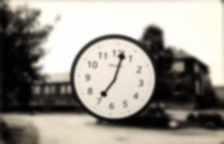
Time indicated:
7h02
